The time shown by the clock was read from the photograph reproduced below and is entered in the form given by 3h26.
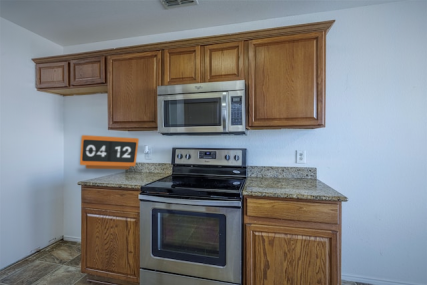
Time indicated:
4h12
